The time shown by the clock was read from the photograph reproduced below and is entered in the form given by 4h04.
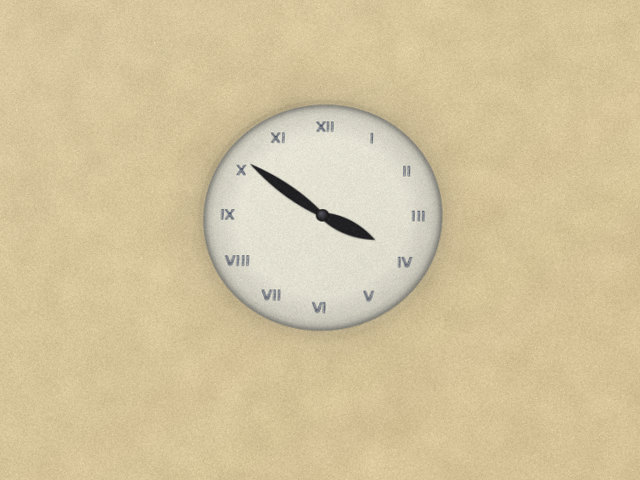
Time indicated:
3h51
